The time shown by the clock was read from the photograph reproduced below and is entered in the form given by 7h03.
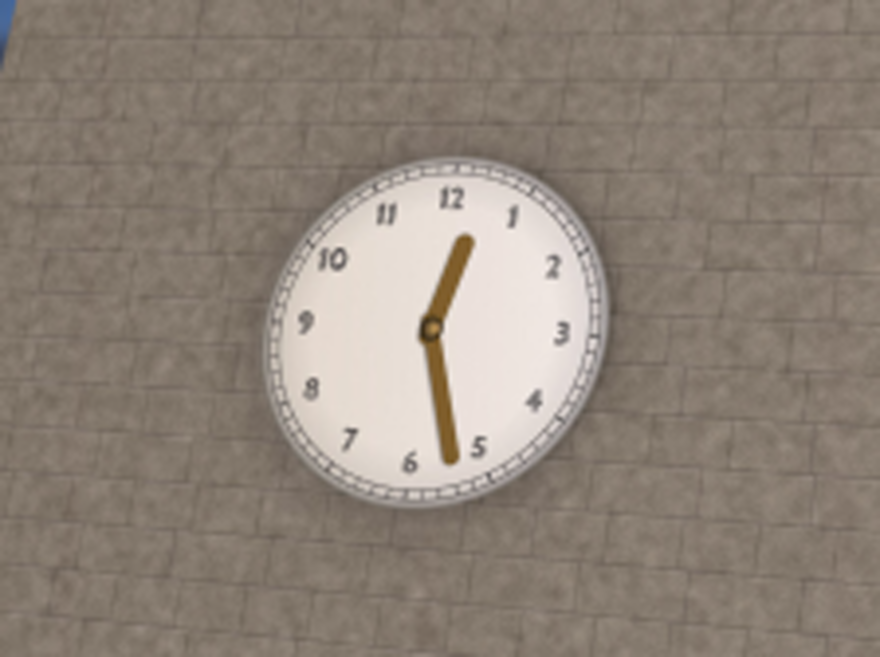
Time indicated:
12h27
